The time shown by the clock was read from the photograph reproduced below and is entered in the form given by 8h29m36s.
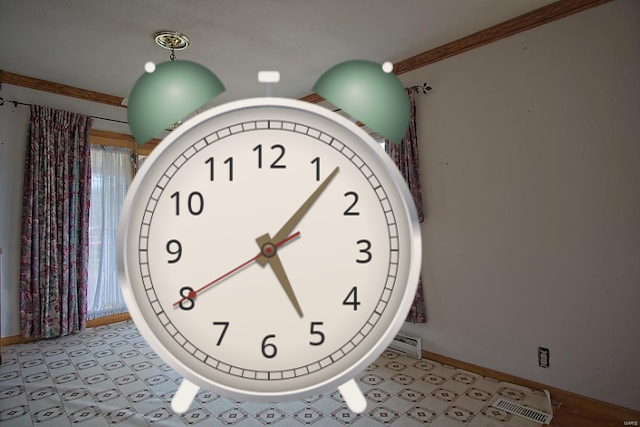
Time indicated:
5h06m40s
